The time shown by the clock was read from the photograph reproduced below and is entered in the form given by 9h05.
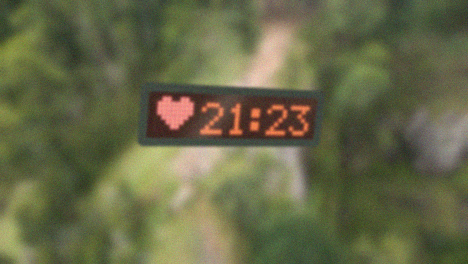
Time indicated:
21h23
